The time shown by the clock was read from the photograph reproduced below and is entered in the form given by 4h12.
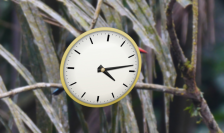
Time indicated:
4h13
